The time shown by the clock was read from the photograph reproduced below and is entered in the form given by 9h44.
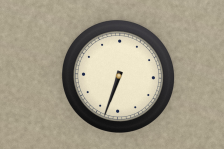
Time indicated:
6h33
